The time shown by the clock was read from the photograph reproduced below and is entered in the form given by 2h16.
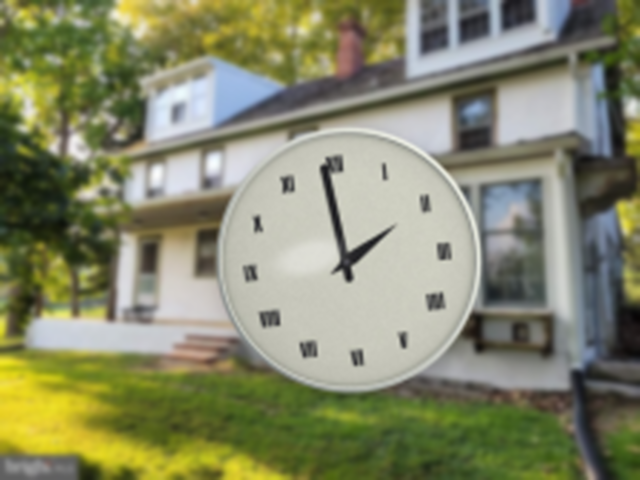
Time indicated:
1h59
